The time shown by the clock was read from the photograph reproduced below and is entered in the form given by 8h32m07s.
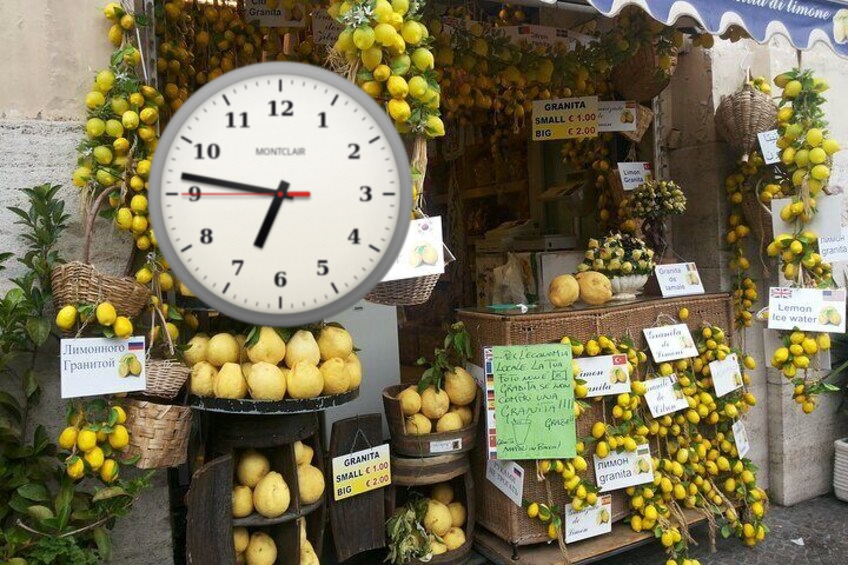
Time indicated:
6h46m45s
